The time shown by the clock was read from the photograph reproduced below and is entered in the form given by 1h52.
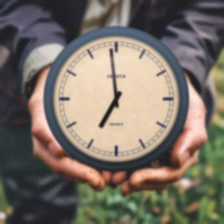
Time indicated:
6h59
